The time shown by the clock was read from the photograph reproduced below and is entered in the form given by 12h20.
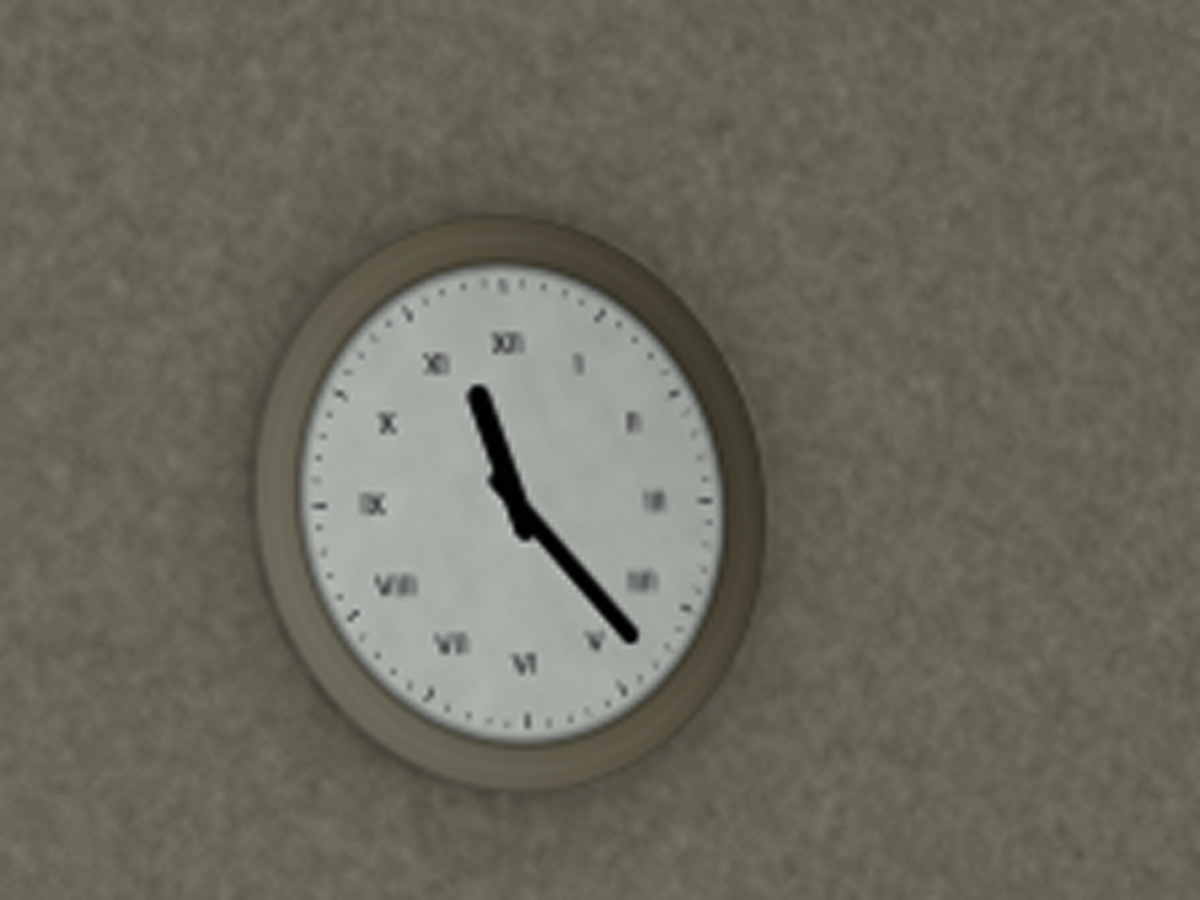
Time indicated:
11h23
